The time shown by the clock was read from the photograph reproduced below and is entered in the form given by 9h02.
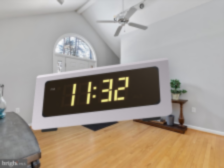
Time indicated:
11h32
